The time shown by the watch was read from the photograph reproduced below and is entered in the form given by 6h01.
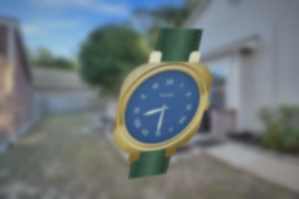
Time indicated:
8h30
